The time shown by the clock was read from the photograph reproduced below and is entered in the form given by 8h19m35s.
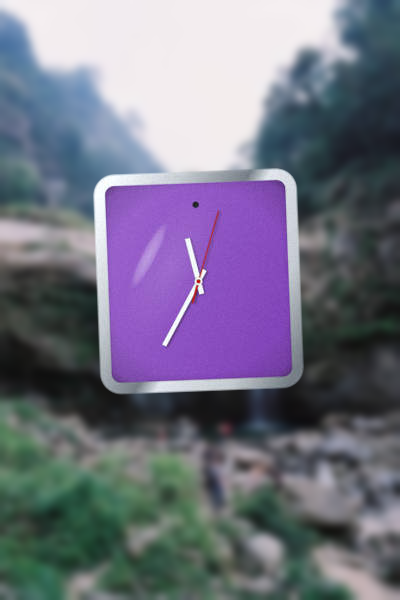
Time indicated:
11h35m03s
